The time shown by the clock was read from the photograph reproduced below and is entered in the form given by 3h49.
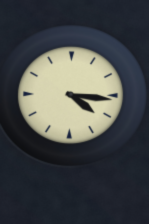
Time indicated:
4h16
